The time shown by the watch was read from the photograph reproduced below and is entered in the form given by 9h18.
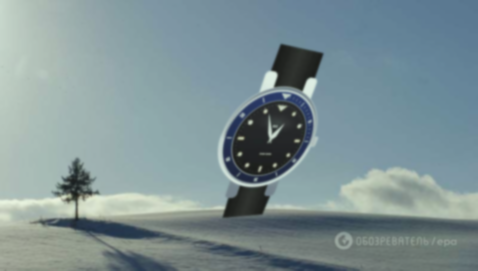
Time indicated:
12h56
